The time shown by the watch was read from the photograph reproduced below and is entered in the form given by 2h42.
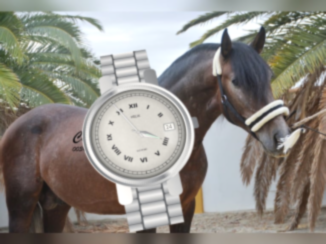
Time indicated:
3h55
